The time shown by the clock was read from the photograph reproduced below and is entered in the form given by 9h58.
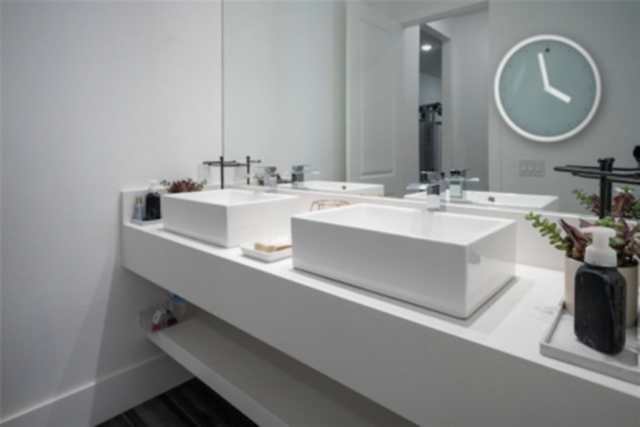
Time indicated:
3h58
